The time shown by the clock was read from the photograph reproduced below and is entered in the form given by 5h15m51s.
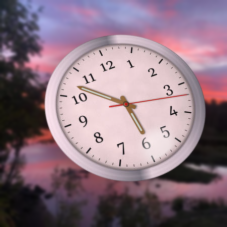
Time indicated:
5h52m17s
